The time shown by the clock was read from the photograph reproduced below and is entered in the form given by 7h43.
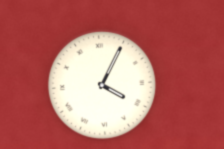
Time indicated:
4h05
